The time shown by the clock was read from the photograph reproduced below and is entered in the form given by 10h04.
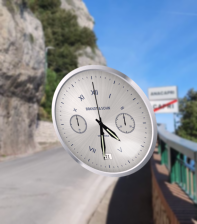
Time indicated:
4h31
